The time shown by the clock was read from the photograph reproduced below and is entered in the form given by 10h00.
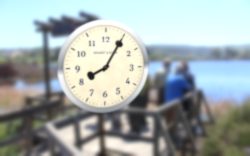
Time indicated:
8h05
